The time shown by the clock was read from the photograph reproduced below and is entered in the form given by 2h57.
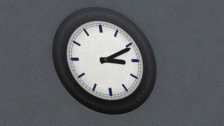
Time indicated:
3h11
